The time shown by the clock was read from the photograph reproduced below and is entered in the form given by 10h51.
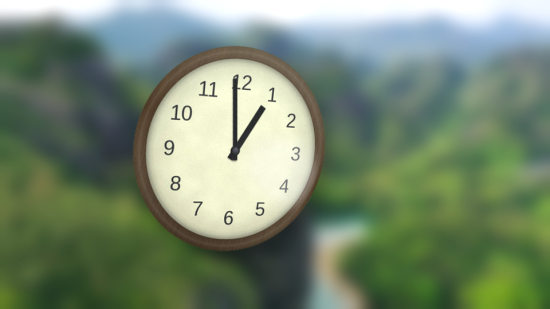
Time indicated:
12h59
